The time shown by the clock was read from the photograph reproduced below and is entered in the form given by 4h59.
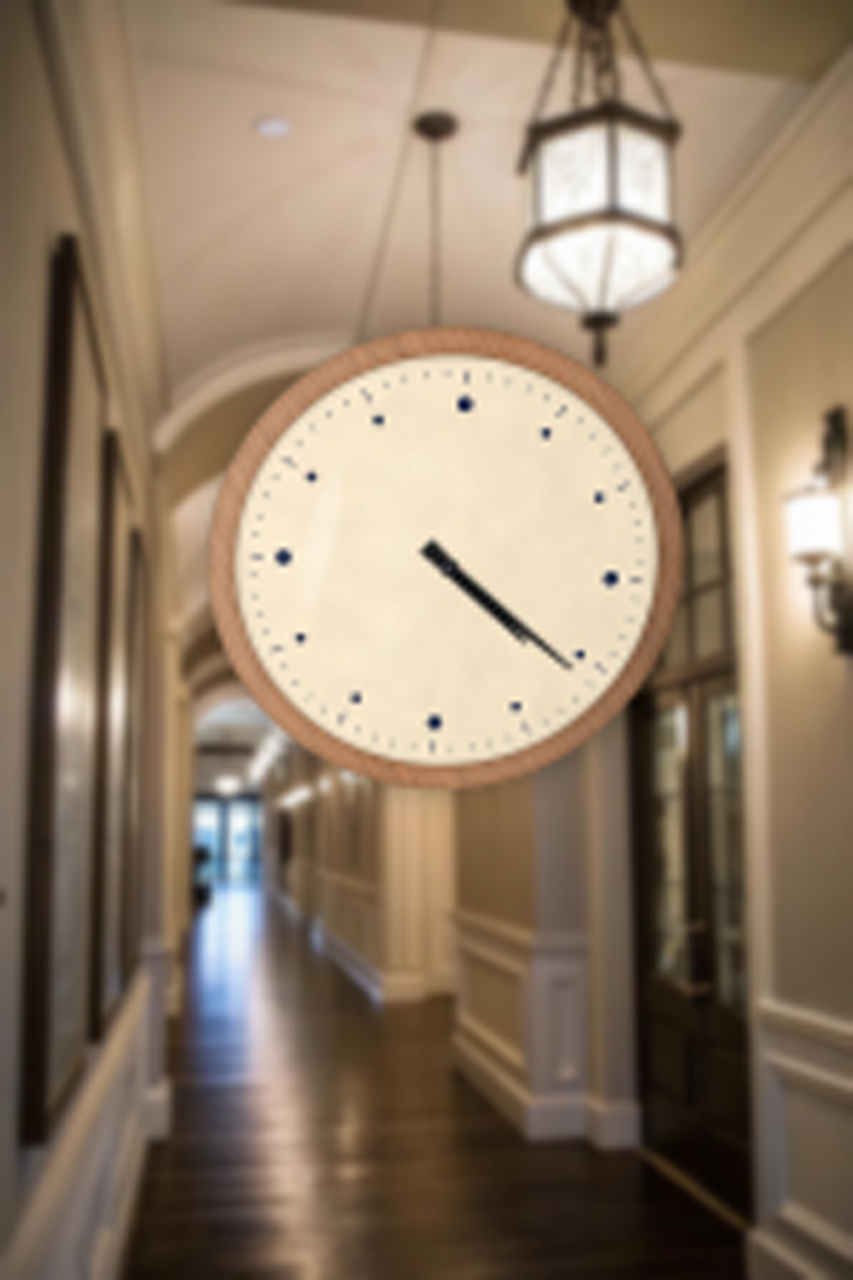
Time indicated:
4h21
